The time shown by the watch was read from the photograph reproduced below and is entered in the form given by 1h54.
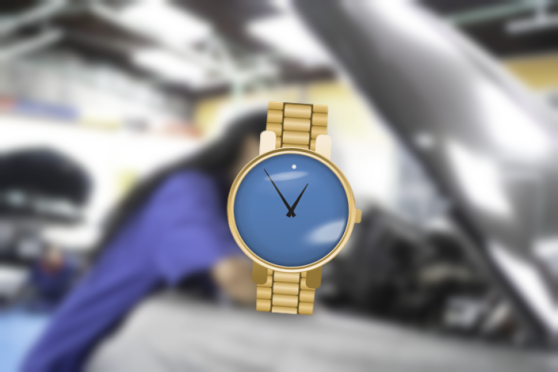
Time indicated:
12h54
